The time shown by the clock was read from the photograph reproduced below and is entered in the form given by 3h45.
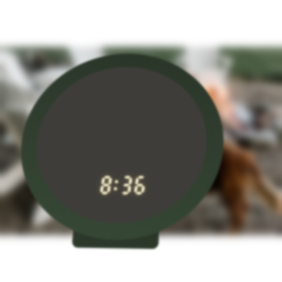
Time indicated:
8h36
